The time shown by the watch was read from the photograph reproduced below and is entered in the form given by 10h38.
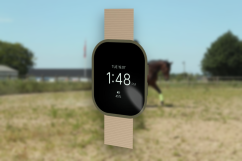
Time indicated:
1h48
